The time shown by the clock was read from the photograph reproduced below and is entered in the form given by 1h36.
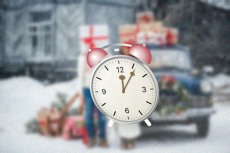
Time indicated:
12h06
